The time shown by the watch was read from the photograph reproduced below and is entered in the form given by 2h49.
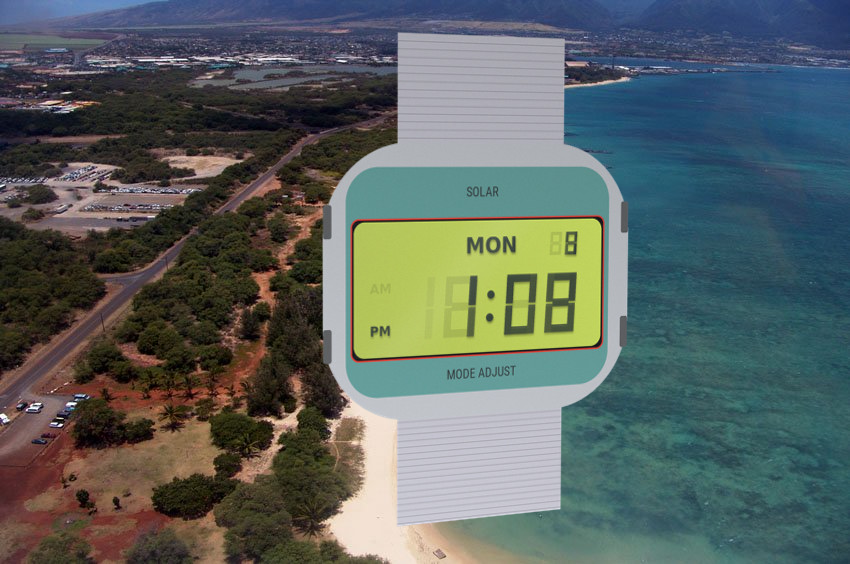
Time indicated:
1h08
